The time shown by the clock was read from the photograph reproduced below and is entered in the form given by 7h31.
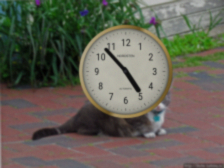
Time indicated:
4h53
